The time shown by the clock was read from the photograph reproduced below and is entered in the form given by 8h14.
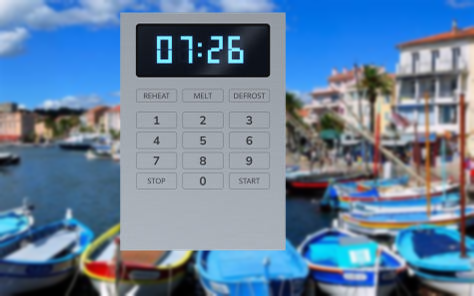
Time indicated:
7h26
